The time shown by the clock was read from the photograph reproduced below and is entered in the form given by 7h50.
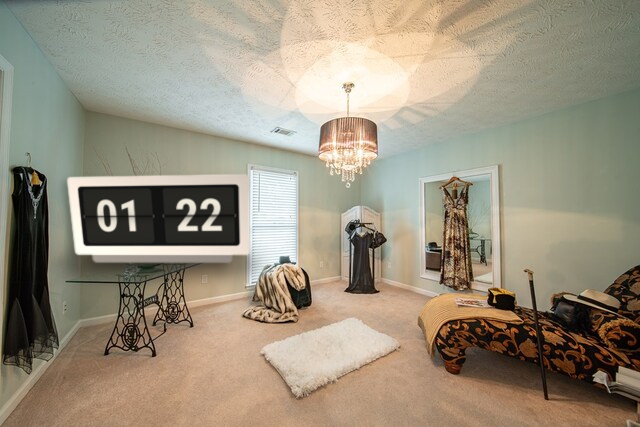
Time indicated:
1h22
